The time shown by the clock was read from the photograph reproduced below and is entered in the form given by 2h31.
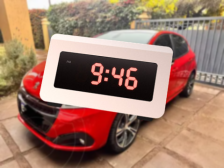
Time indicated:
9h46
